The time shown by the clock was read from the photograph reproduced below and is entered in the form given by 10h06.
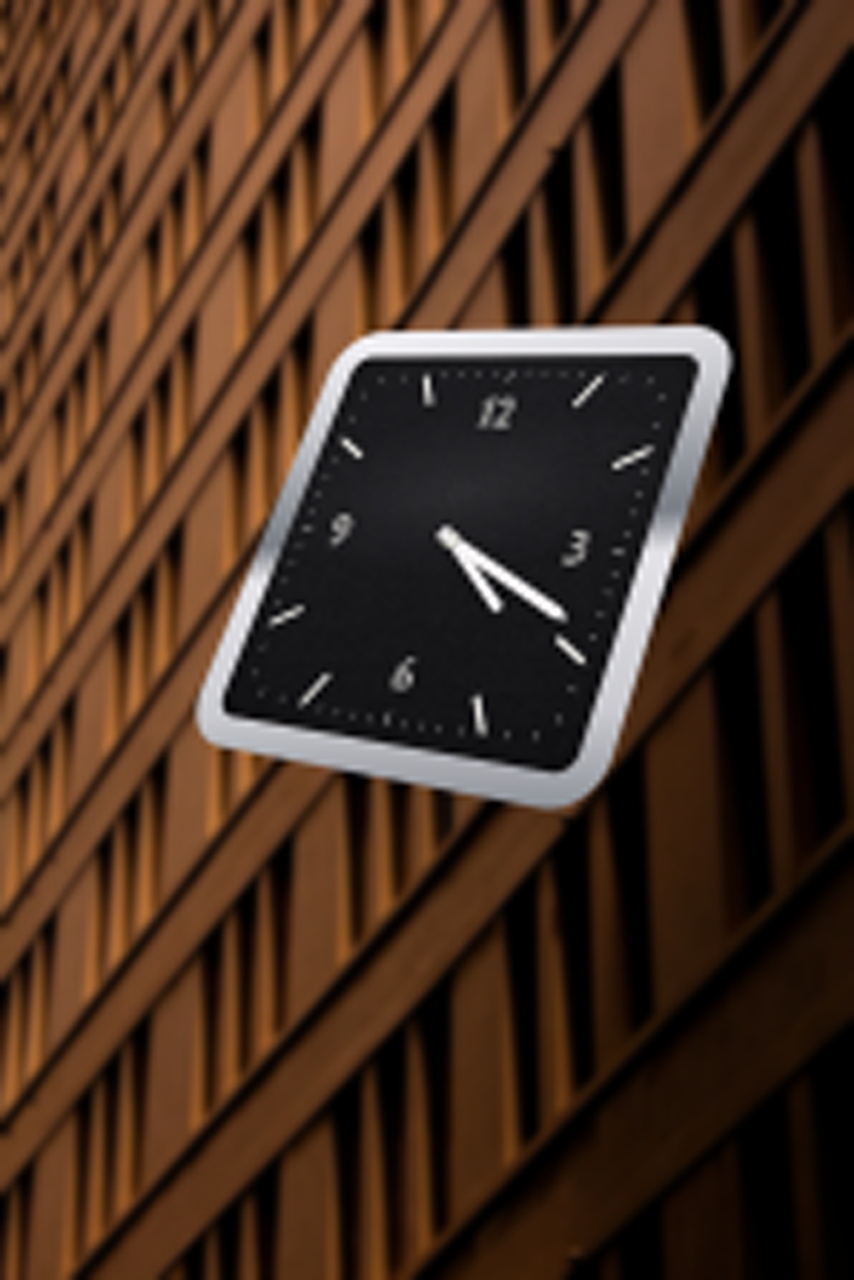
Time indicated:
4h19
